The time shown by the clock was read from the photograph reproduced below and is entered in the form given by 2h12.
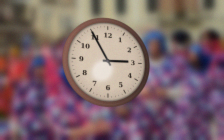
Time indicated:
2h55
